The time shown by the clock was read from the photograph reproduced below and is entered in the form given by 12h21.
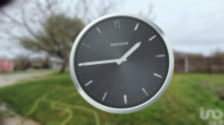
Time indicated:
1h45
